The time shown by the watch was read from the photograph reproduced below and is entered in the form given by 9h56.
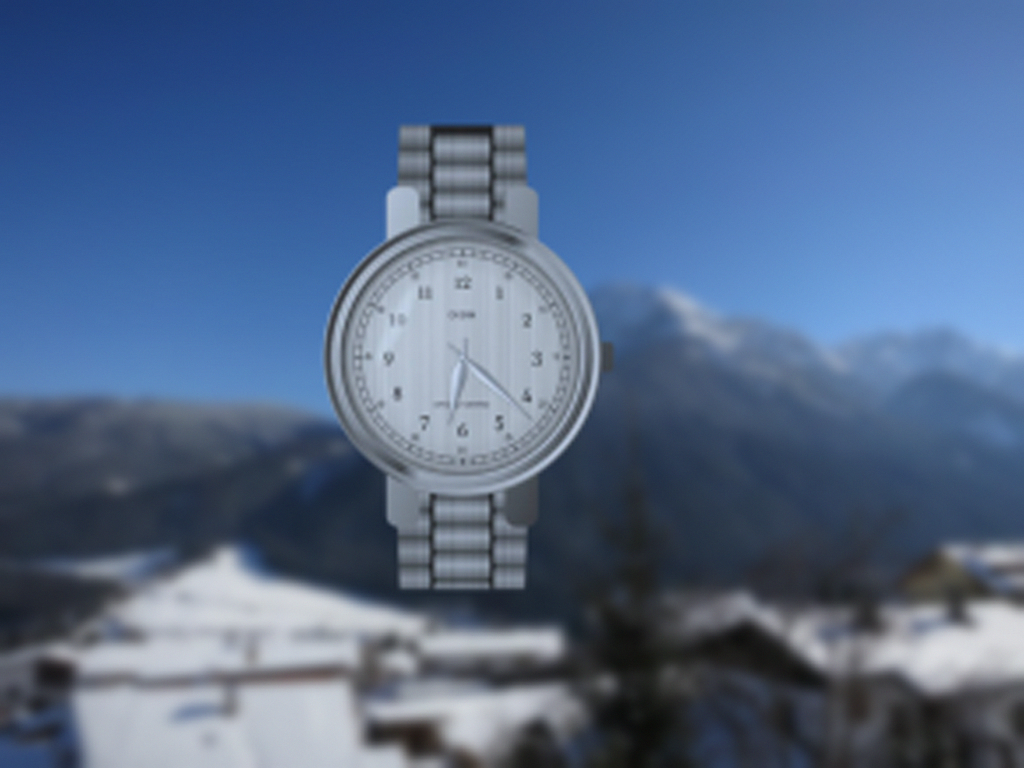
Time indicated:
6h22
